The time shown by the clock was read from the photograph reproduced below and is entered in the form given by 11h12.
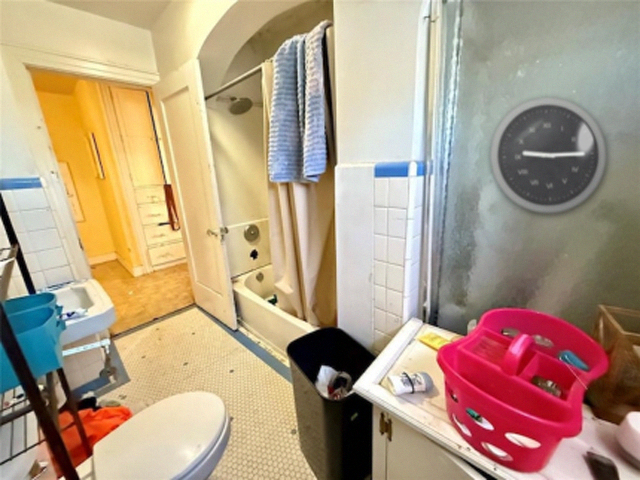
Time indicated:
9h15
